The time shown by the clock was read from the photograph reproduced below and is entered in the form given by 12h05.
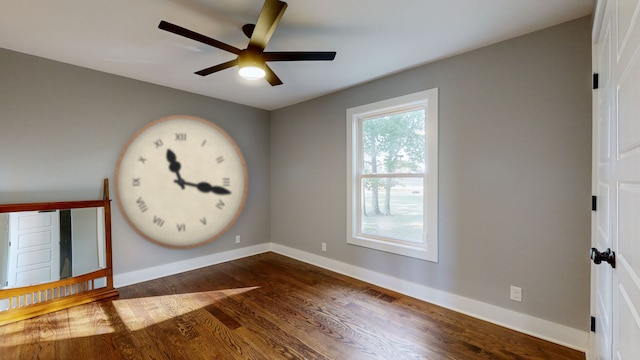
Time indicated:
11h17
